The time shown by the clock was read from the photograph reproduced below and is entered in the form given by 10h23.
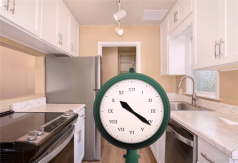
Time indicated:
10h21
